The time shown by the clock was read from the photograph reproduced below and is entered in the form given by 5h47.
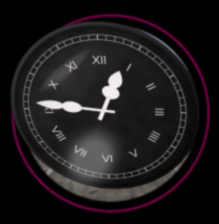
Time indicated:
12h46
